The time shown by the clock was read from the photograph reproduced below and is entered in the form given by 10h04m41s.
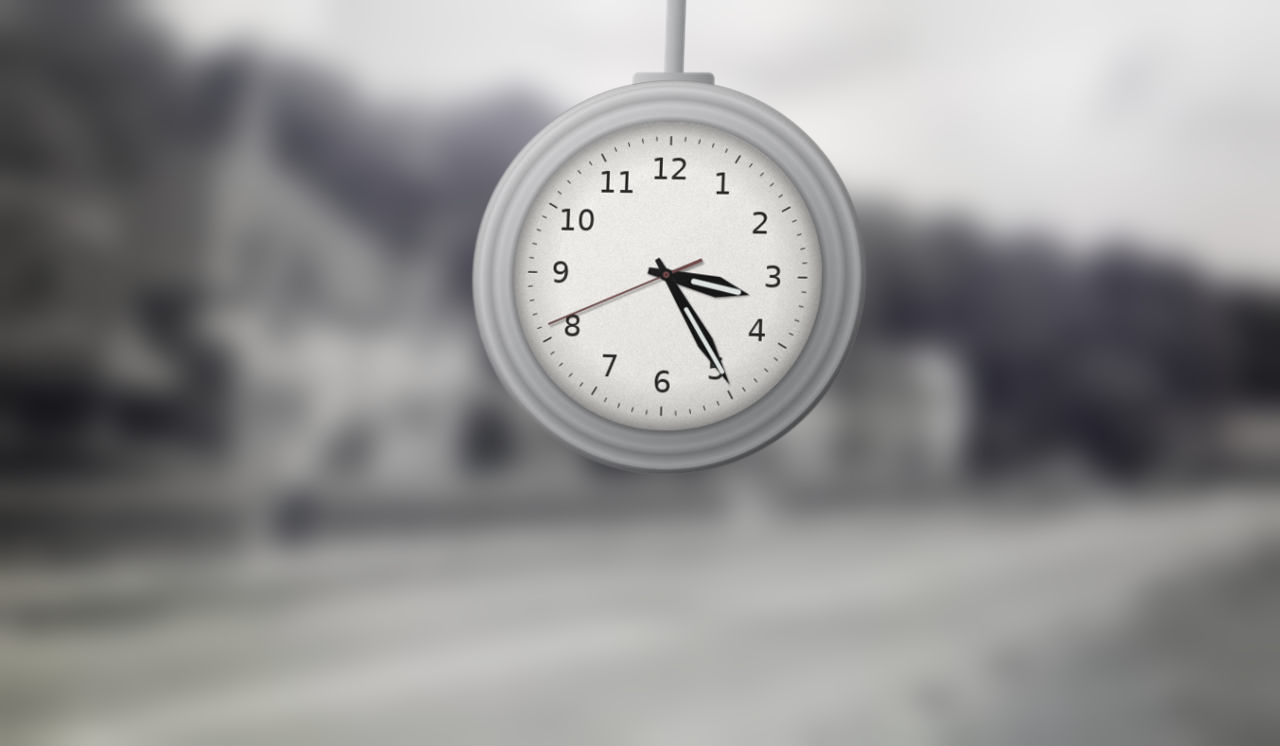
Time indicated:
3h24m41s
